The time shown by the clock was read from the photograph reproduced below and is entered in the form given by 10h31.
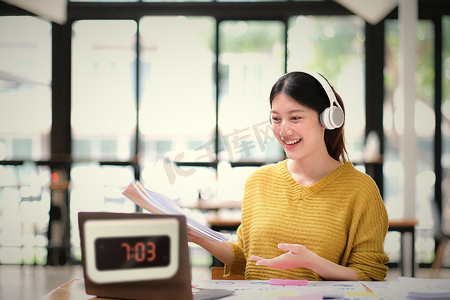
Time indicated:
7h03
